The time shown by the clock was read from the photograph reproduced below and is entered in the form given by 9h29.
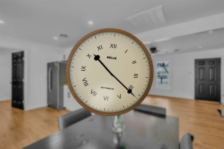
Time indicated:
10h21
